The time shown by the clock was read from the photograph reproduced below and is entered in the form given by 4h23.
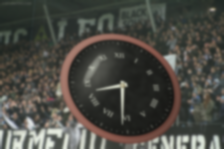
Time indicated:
8h31
